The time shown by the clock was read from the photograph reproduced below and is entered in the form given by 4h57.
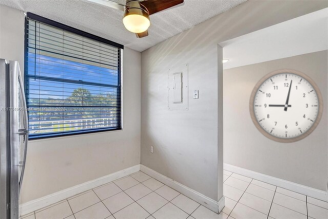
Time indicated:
9h02
